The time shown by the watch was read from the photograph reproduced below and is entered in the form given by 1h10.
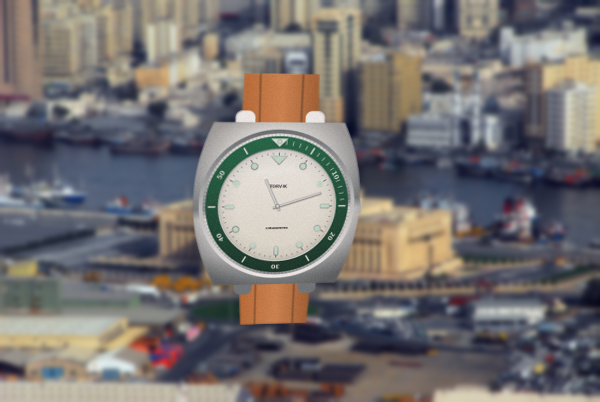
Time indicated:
11h12
